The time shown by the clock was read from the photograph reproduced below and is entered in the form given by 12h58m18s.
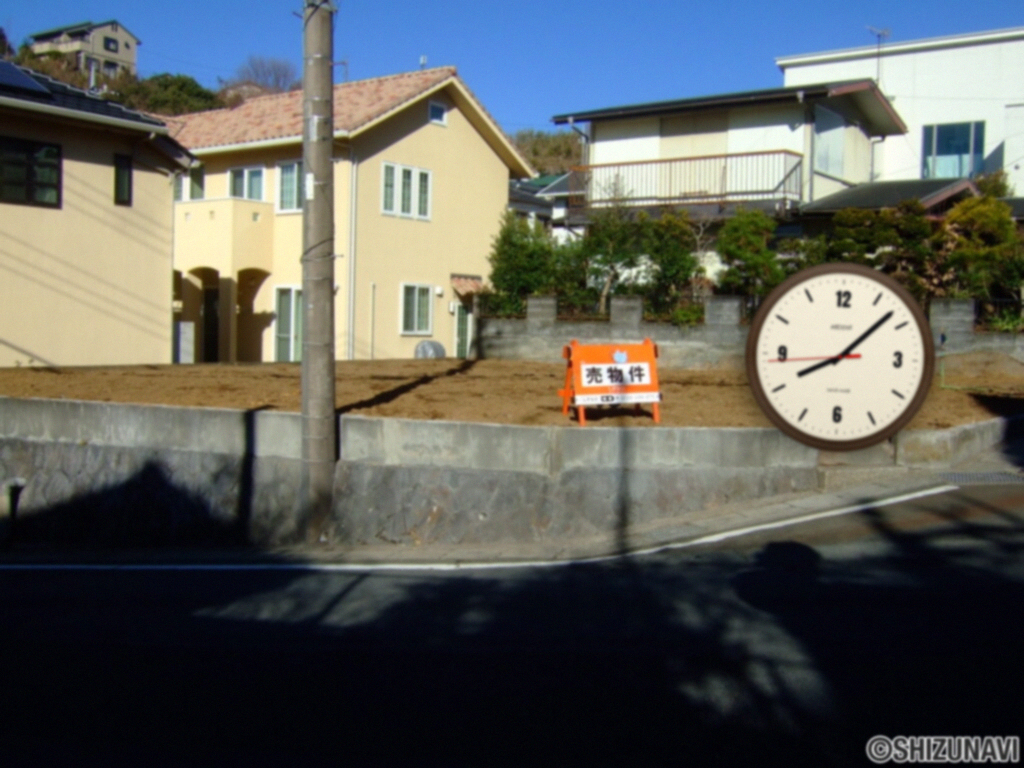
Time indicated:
8h07m44s
